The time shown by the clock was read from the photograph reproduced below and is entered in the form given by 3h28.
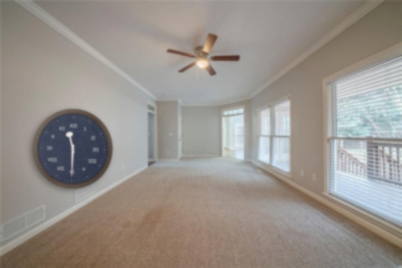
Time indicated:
11h30
